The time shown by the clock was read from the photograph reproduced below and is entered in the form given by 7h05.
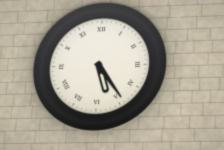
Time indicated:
5h24
